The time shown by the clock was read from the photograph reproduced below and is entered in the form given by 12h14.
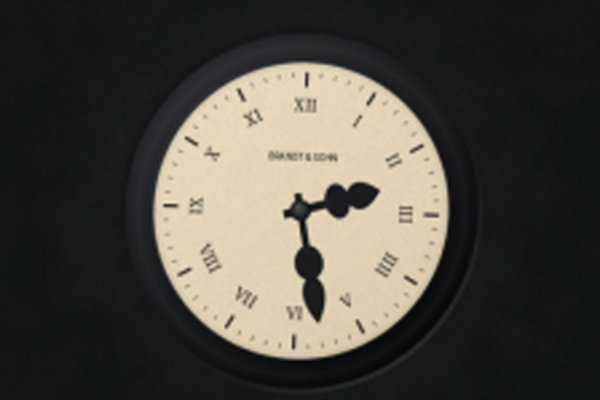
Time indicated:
2h28
